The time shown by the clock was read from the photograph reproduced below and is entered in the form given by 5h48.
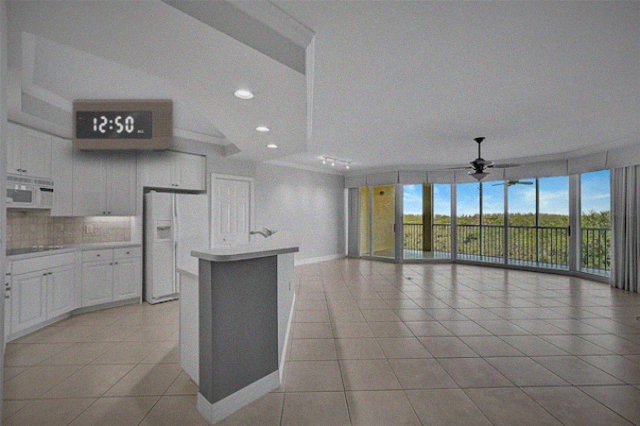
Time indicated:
12h50
